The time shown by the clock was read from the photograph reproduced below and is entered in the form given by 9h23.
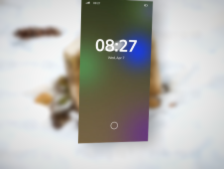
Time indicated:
8h27
